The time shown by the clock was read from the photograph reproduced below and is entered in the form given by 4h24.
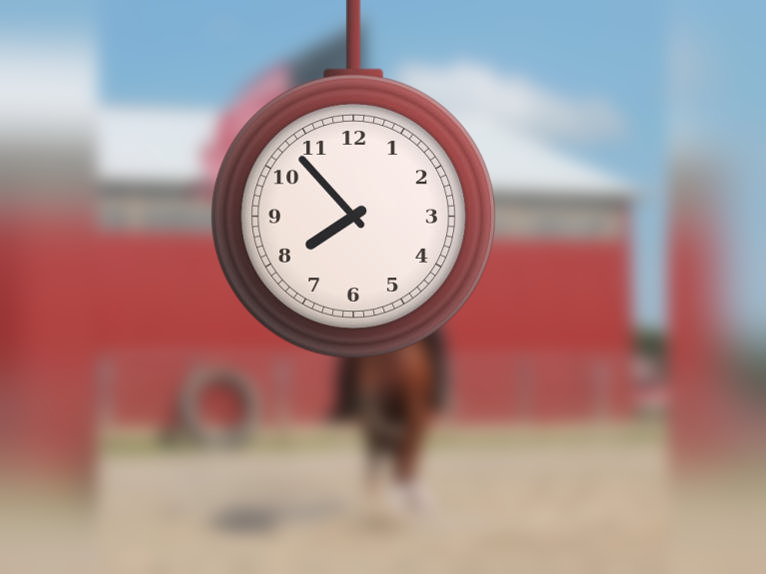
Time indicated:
7h53
